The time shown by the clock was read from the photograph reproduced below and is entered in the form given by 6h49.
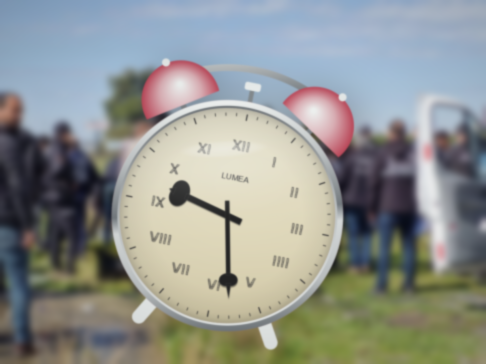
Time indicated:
9h28
